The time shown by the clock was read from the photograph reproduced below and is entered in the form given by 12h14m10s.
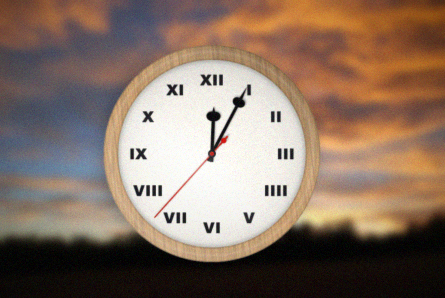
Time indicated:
12h04m37s
